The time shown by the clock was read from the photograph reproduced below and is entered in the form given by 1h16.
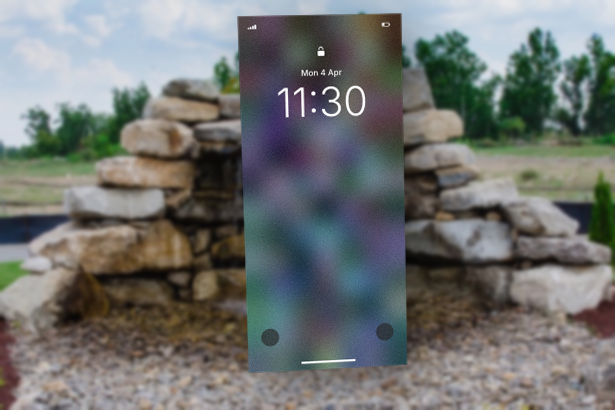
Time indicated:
11h30
